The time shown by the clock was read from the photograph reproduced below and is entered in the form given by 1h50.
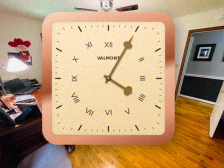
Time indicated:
4h05
